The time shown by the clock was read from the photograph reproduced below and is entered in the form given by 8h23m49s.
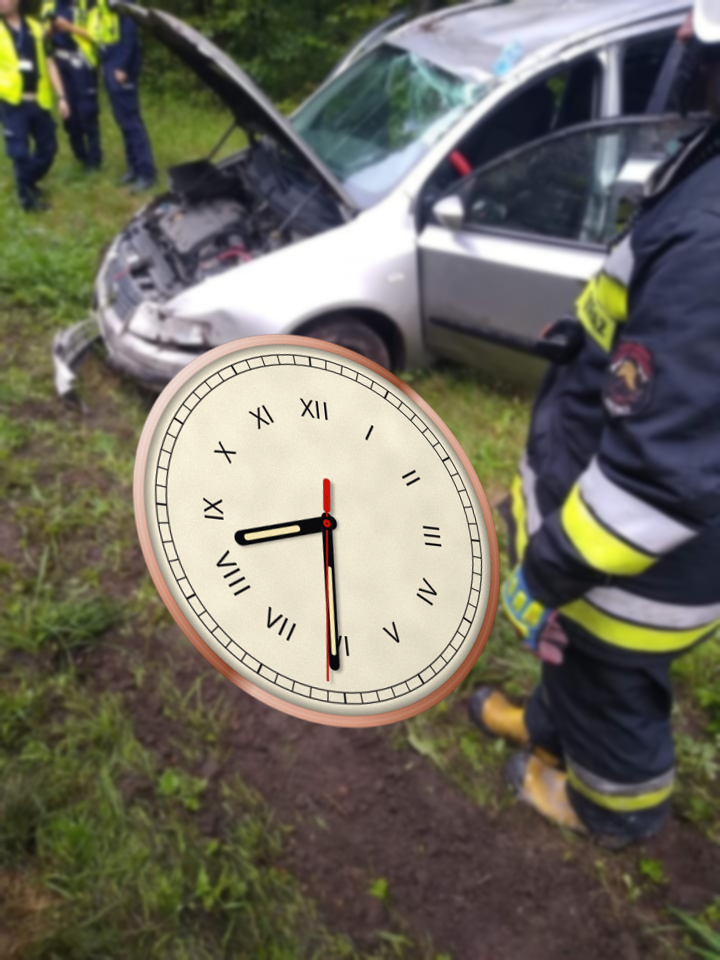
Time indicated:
8h30m31s
